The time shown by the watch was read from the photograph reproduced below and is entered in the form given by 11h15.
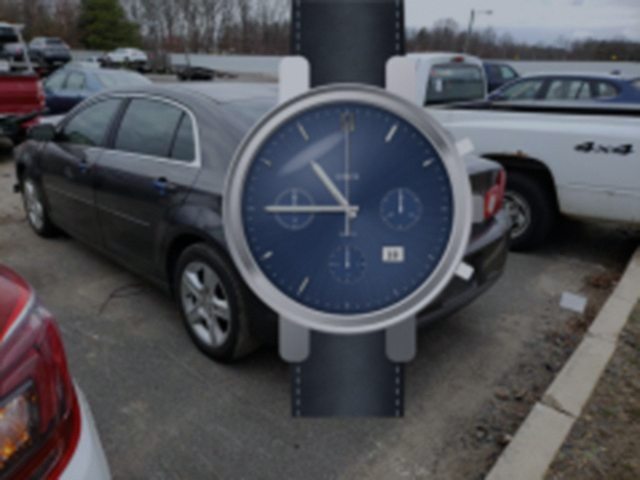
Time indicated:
10h45
